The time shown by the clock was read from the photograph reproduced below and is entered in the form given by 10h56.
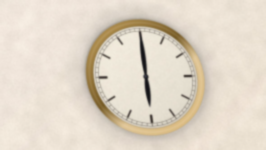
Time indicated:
6h00
